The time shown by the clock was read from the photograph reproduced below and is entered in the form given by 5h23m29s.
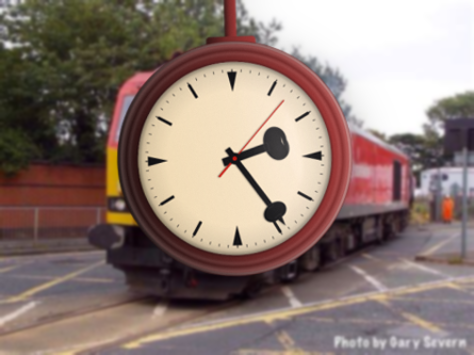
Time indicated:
2h24m07s
